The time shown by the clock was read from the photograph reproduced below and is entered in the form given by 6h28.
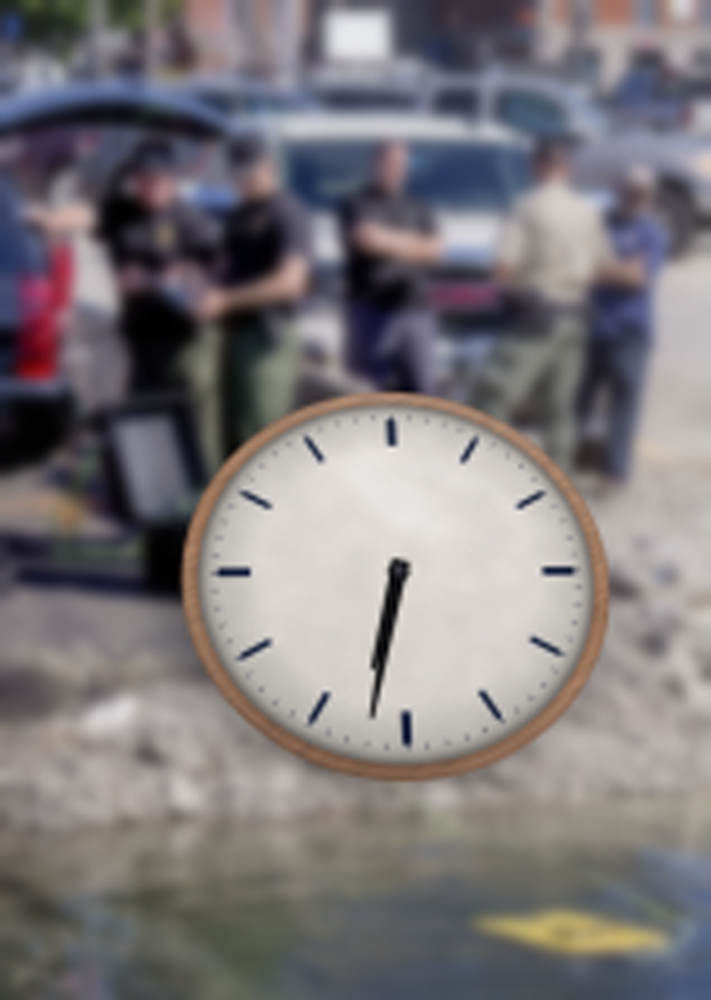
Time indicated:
6h32
